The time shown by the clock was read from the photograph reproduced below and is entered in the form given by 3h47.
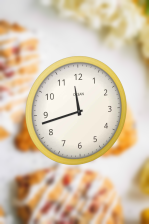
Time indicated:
11h43
